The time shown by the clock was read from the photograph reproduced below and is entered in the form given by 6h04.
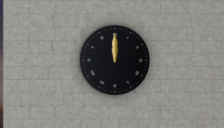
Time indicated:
12h00
